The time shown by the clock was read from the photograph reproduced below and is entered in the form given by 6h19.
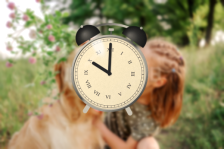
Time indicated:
10h00
